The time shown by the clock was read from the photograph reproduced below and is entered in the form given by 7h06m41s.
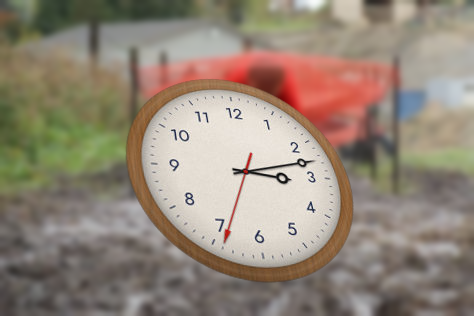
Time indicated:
3h12m34s
